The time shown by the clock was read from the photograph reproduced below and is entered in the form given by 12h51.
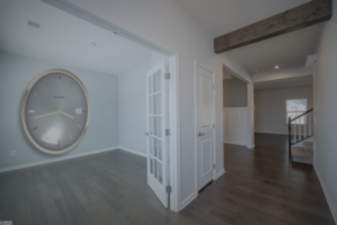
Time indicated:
3h43
